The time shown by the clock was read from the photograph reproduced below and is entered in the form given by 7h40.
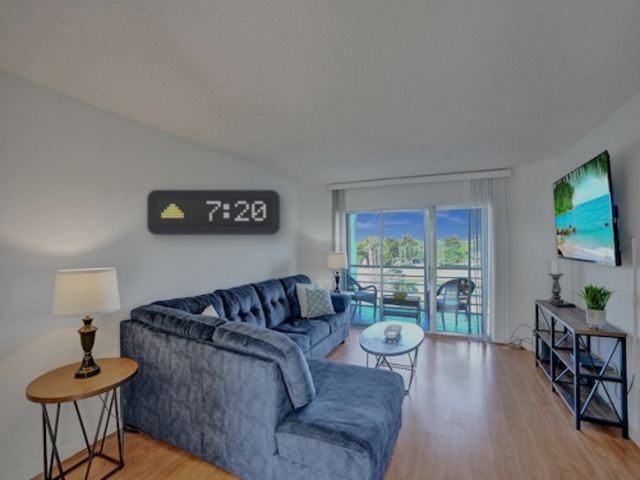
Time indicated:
7h20
